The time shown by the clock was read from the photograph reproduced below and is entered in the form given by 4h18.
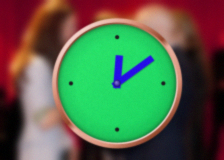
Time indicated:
12h09
